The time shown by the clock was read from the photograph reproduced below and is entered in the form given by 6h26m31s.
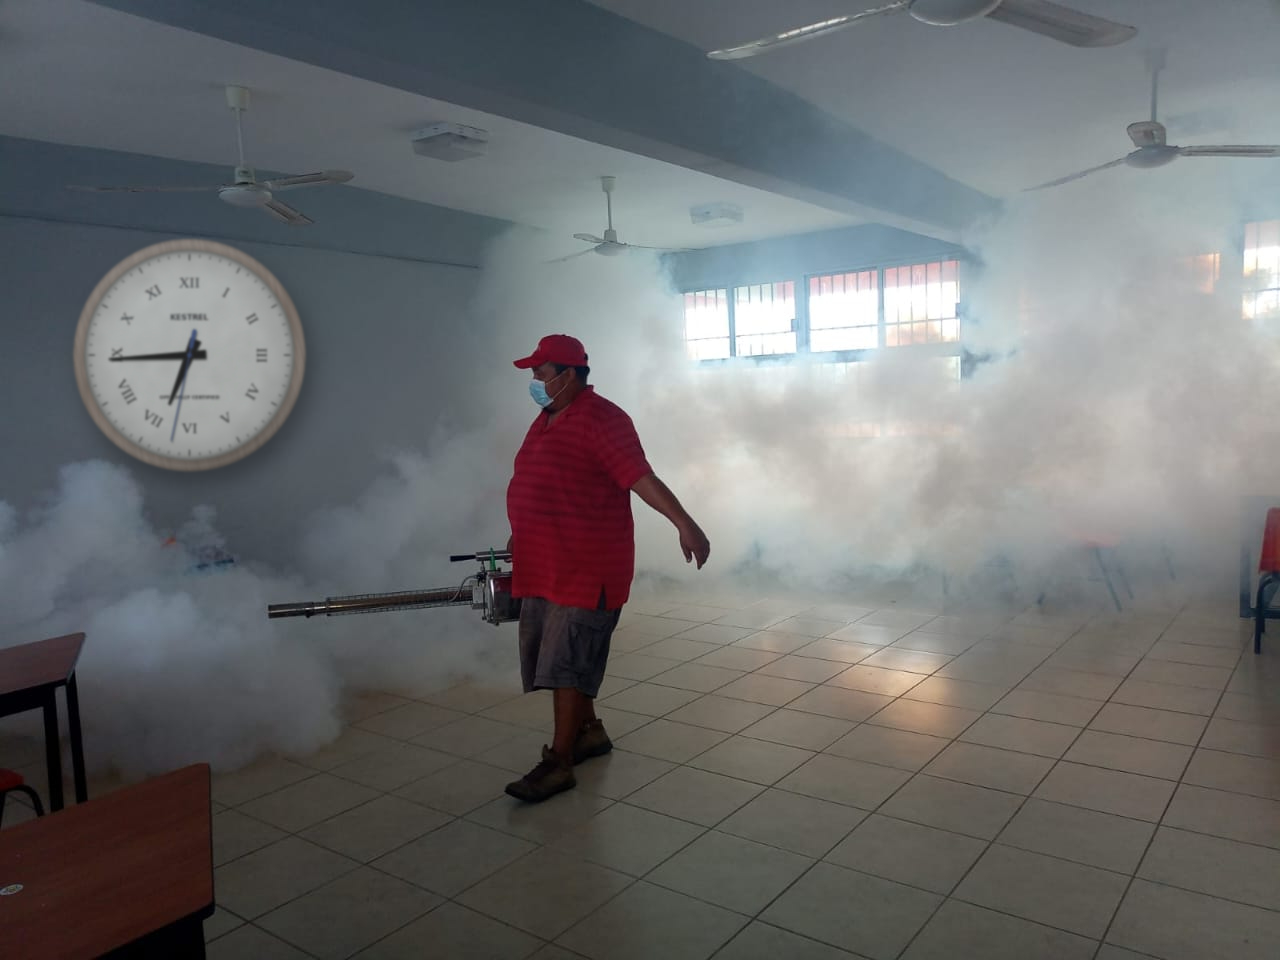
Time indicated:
6h44m32s
